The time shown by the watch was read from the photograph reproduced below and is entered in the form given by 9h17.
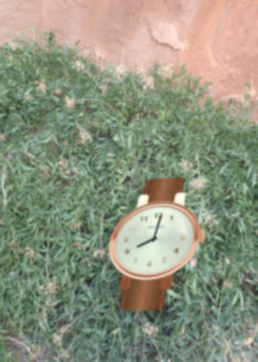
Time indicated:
8h01
